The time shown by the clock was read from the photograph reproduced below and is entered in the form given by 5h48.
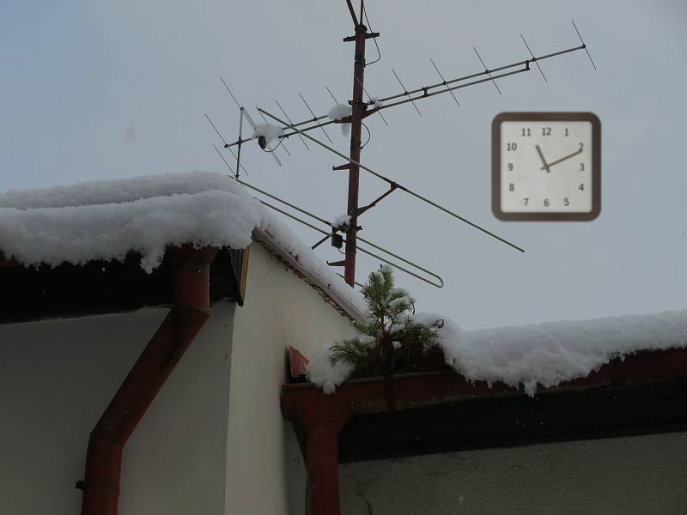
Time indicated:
11h11
